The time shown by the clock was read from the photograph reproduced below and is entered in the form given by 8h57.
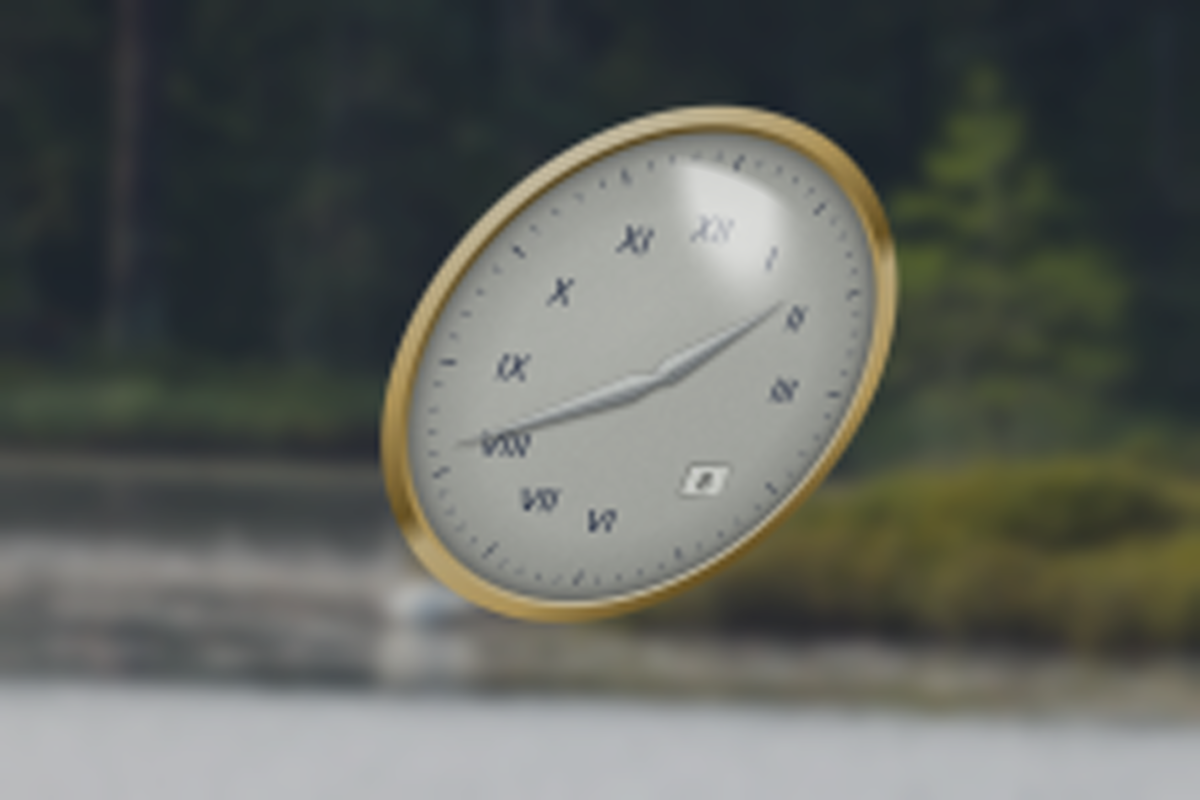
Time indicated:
1h41
